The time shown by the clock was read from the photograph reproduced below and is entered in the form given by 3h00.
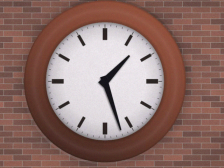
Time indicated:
1h27
